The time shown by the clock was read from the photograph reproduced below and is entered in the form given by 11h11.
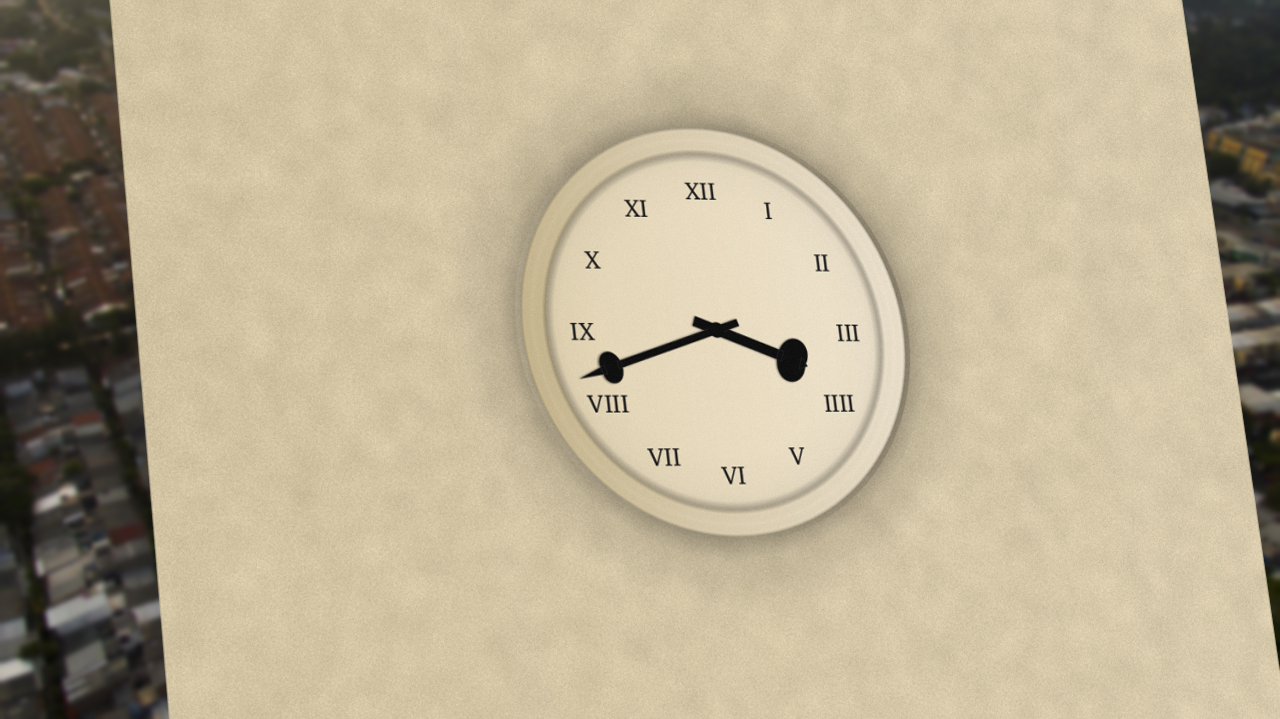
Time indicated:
3h42
